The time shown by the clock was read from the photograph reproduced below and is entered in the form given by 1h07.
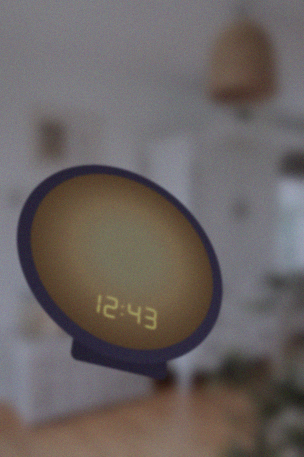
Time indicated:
12h43
